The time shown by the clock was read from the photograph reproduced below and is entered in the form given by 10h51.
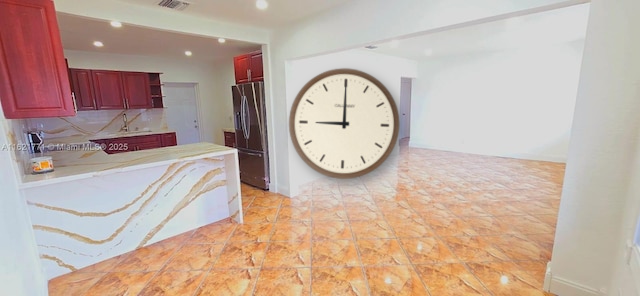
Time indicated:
9h00
